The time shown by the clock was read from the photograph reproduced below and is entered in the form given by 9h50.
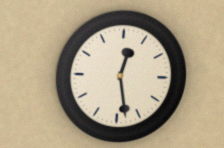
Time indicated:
12h28
